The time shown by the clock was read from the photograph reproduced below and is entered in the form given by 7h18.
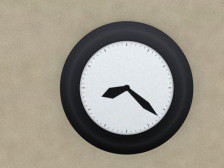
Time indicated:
8h22
